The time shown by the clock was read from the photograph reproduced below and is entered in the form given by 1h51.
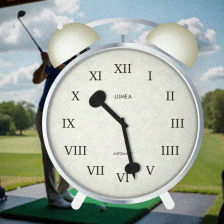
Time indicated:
10h28
